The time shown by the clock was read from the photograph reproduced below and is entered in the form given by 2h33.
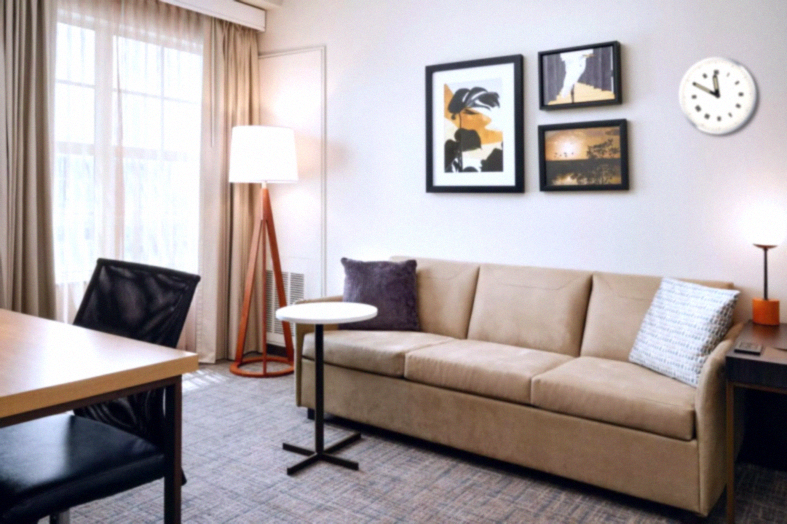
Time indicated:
11h50
